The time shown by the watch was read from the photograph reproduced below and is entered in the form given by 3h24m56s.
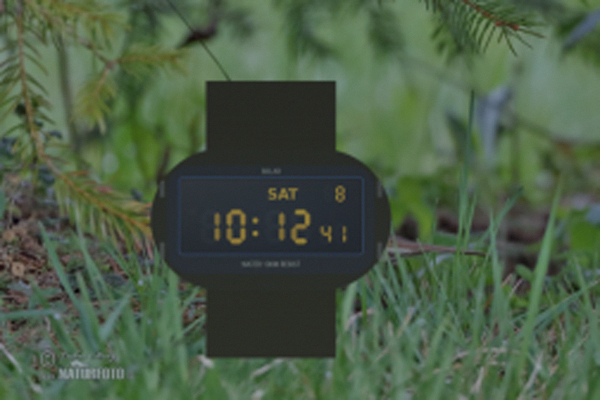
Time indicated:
10h12m41s
